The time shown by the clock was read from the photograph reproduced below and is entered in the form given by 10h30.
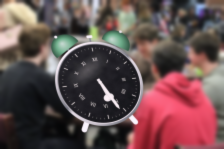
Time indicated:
5h26
